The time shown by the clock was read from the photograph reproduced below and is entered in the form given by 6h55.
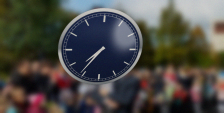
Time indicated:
7h36
